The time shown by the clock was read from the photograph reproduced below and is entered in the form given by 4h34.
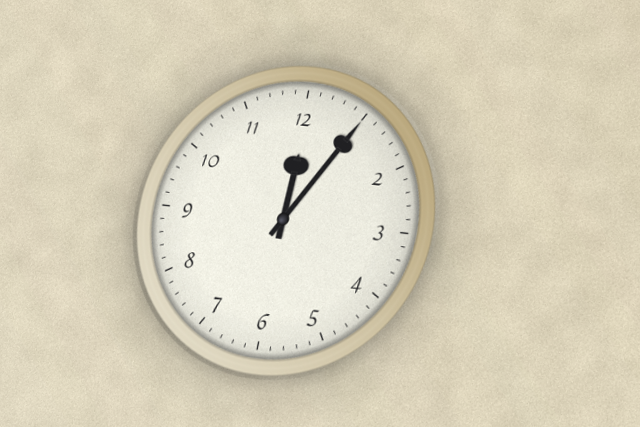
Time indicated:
12h05
